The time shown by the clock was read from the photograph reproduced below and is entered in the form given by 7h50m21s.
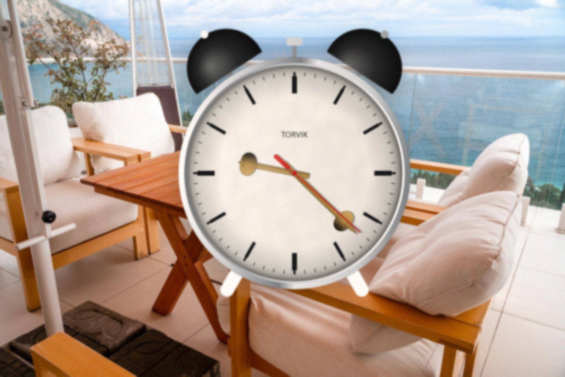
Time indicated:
9h22m22s
